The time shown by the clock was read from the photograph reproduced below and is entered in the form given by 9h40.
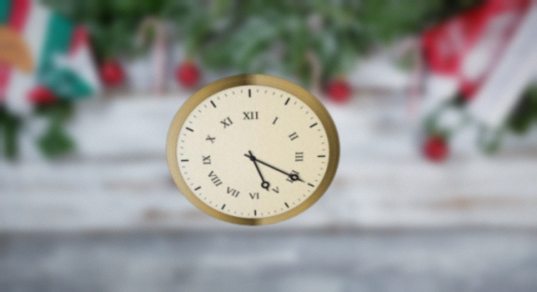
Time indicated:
5h20
